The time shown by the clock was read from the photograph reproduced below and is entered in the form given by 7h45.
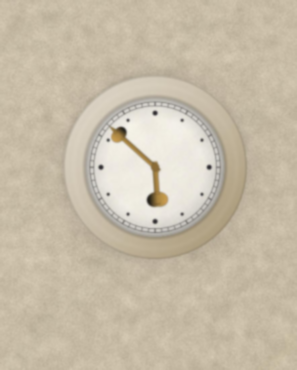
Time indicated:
5h52
